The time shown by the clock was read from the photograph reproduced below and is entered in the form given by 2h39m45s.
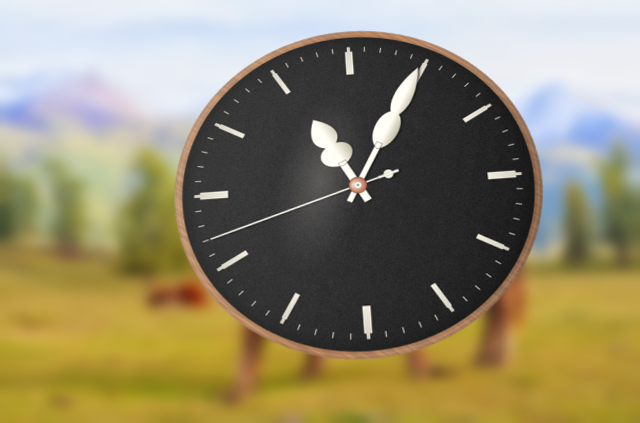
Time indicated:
11h04m42s
